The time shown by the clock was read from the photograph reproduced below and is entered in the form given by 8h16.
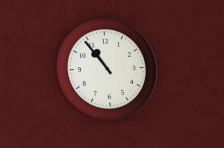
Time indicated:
10h54
